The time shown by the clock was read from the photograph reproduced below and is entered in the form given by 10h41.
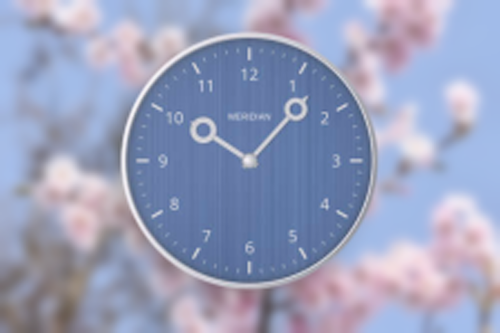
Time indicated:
10h07
